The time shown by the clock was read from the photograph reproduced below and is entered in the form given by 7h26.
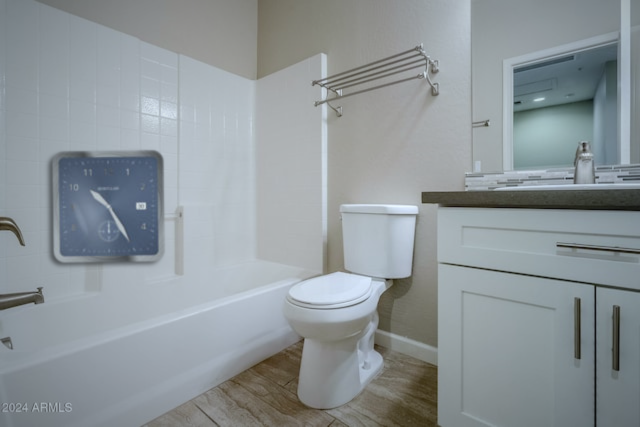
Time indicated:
10h25
